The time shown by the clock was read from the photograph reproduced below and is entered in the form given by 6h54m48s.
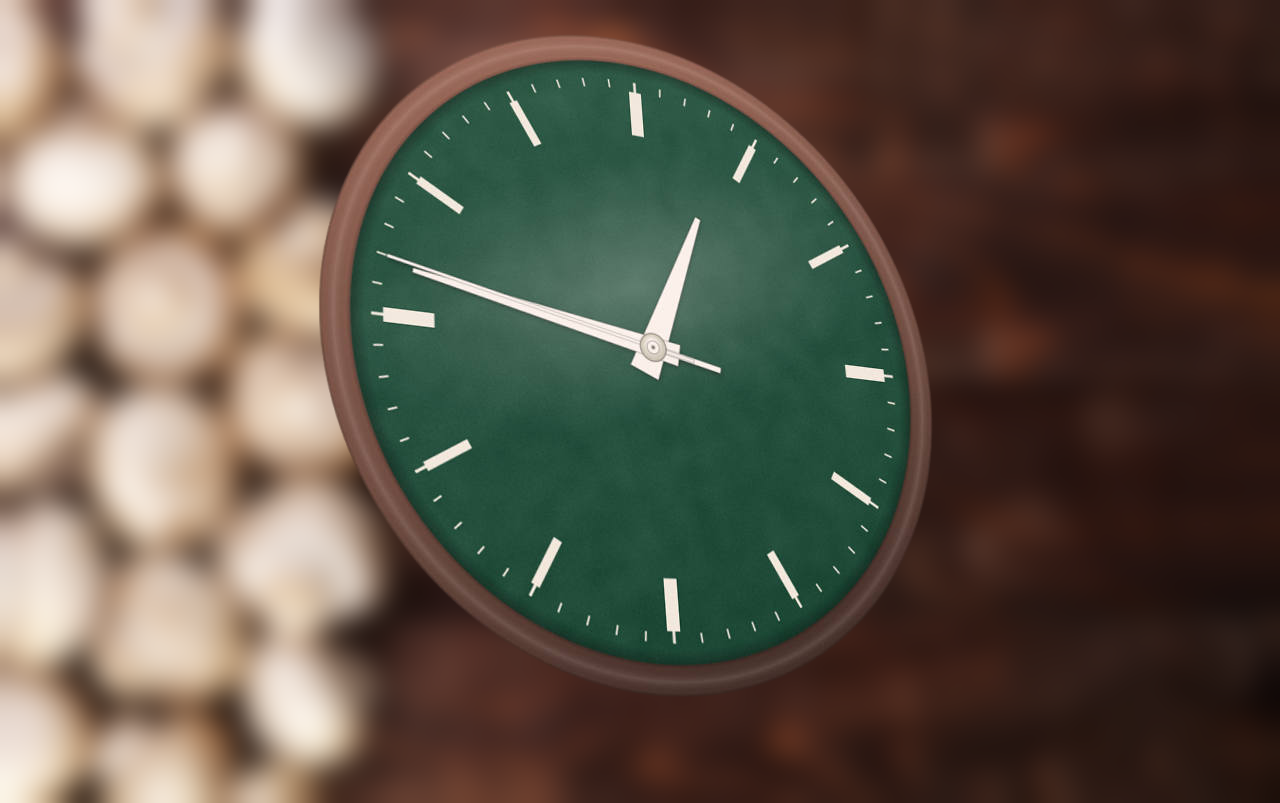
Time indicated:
12h46m47s
